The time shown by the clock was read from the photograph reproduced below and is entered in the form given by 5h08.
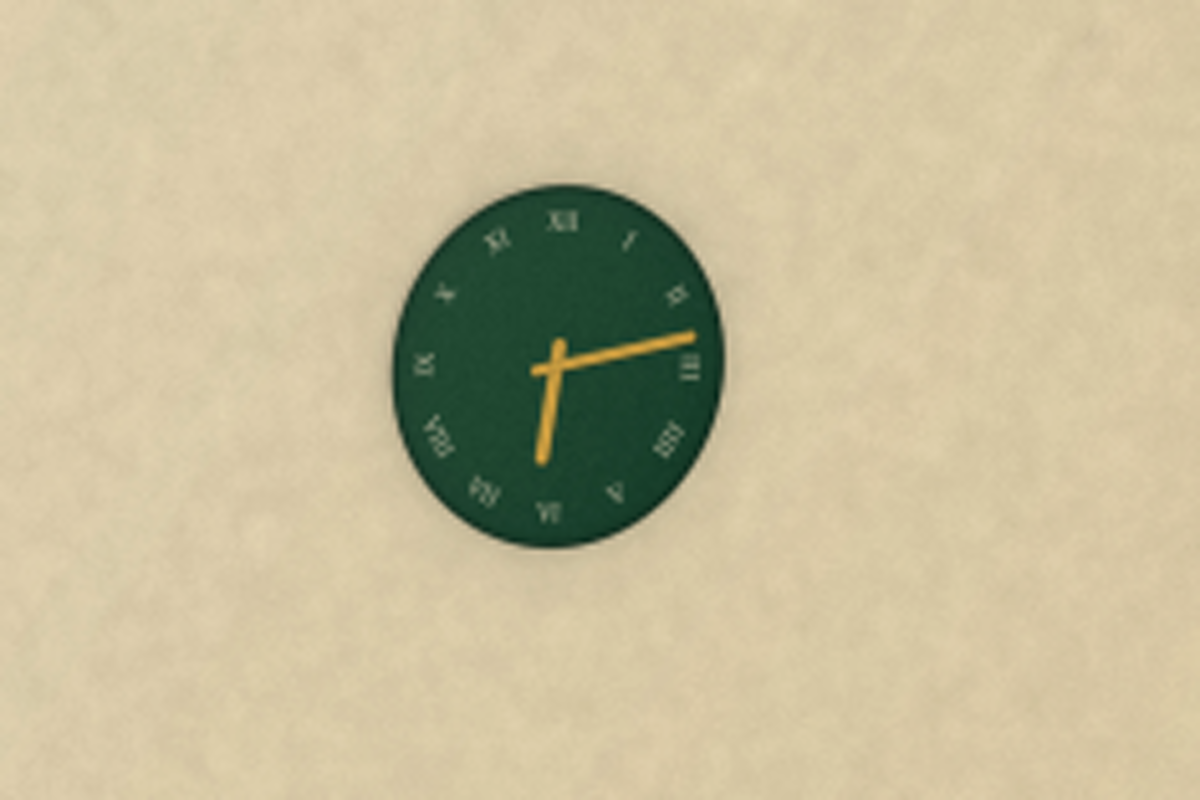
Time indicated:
6h13
